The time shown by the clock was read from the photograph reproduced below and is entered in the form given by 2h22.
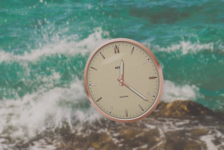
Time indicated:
12h22
